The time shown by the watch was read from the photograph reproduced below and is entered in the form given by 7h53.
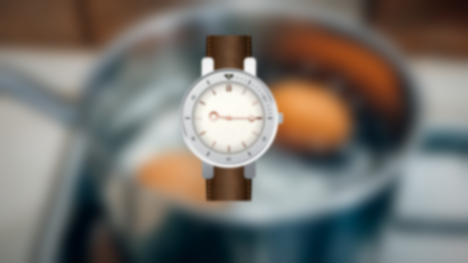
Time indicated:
9h15
